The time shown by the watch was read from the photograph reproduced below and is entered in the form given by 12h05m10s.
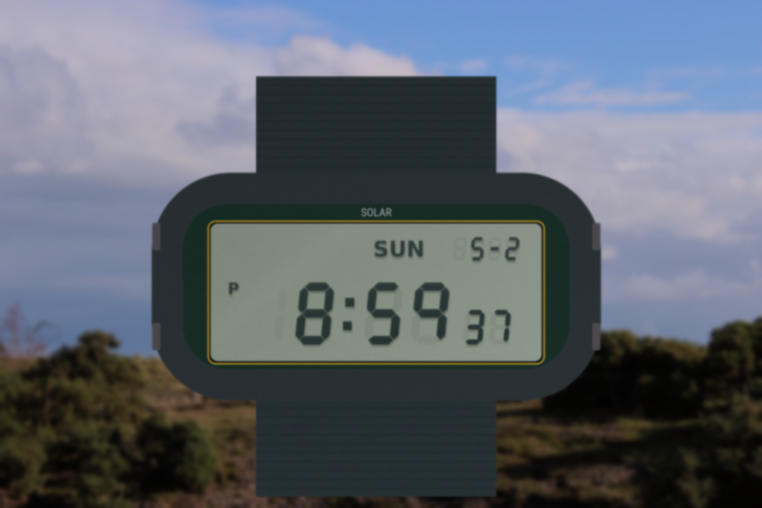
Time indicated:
8h59m37s
